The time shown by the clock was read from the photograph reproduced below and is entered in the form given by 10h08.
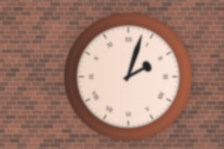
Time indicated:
2h03
